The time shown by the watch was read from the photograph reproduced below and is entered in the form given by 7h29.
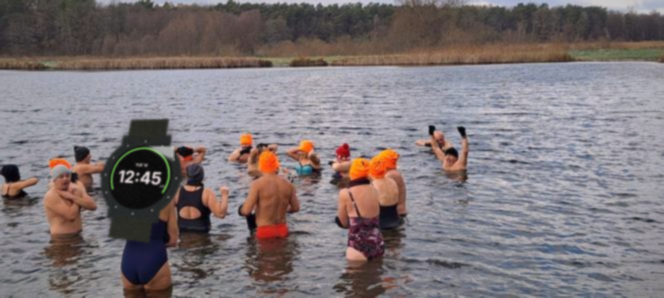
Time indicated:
12h45
